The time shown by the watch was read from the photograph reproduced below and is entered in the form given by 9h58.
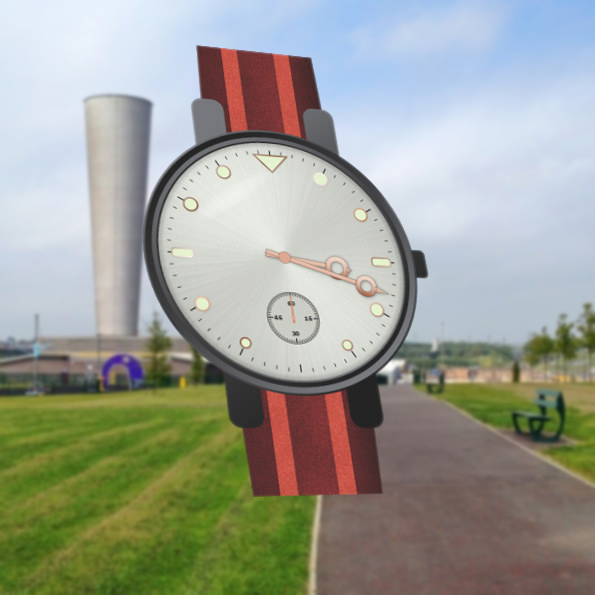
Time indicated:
3h18
